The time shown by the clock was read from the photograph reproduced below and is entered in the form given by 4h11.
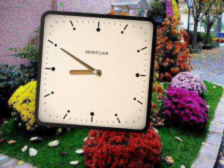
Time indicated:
8h50
